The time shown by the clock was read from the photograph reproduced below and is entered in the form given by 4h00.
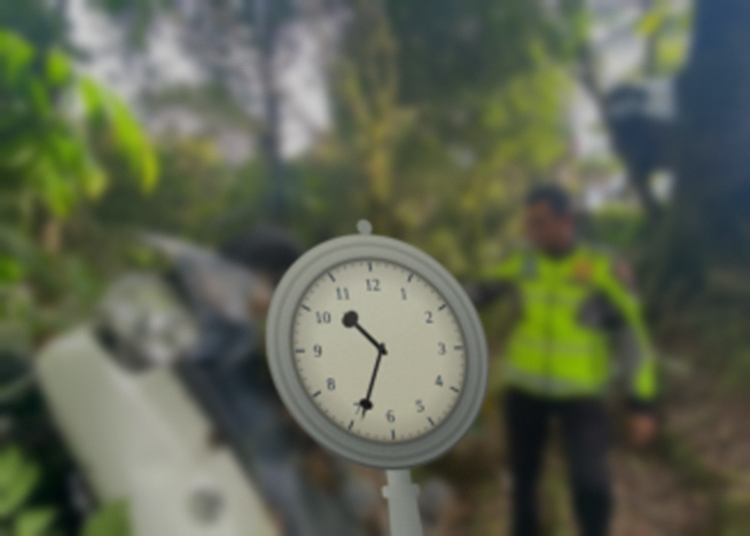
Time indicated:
10h34
